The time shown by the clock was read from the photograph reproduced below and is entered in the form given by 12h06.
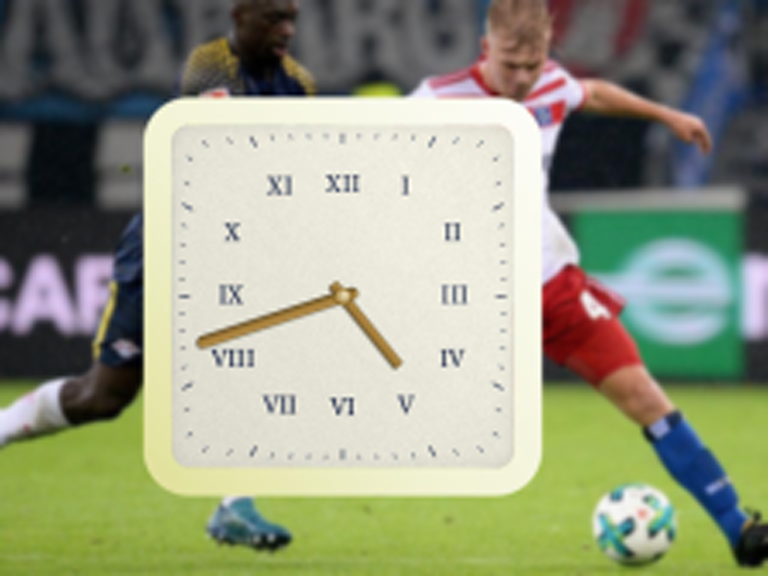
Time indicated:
4h42
